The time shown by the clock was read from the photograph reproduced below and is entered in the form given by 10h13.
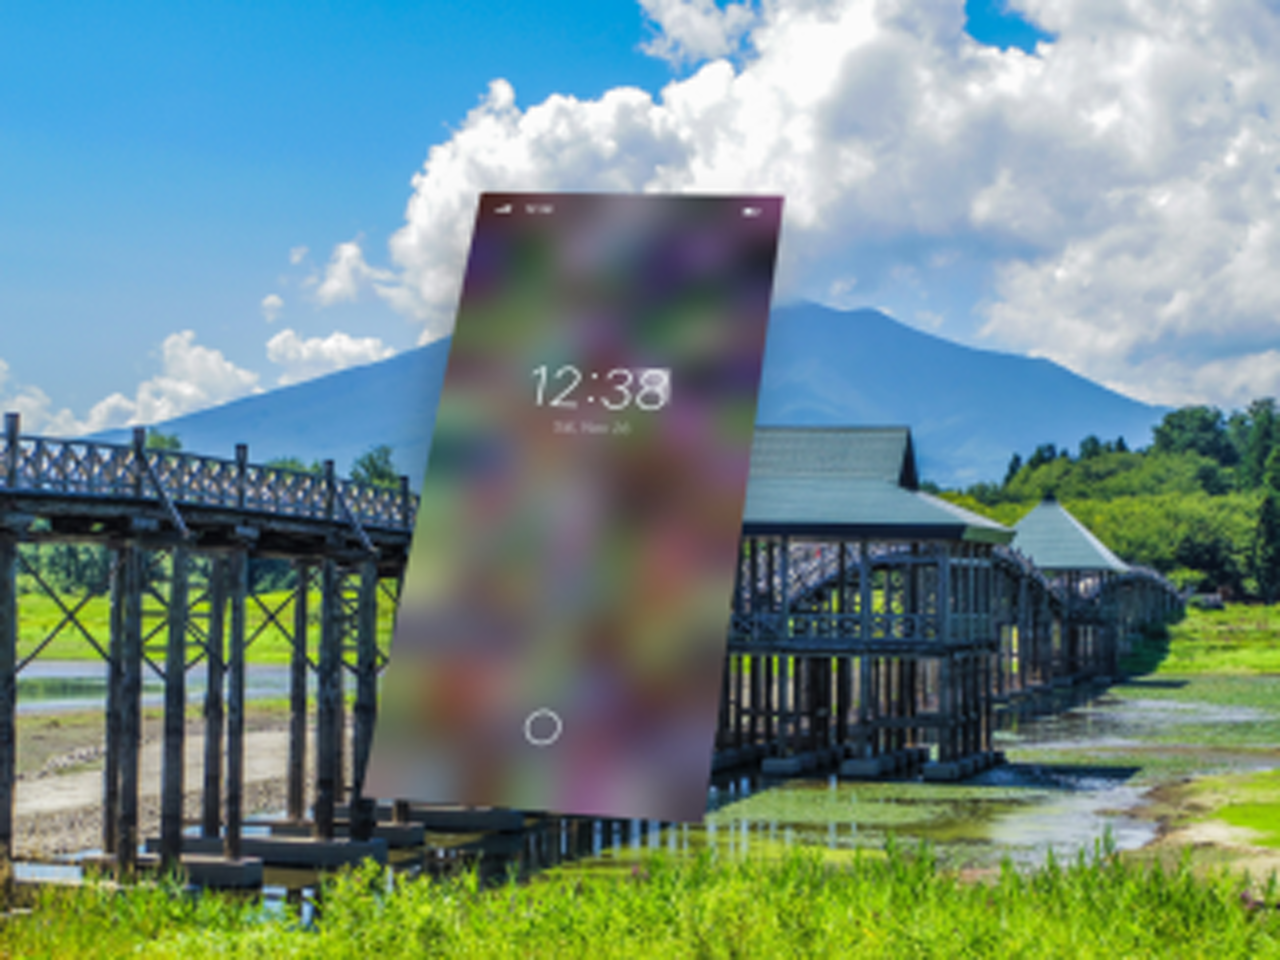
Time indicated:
12h38
